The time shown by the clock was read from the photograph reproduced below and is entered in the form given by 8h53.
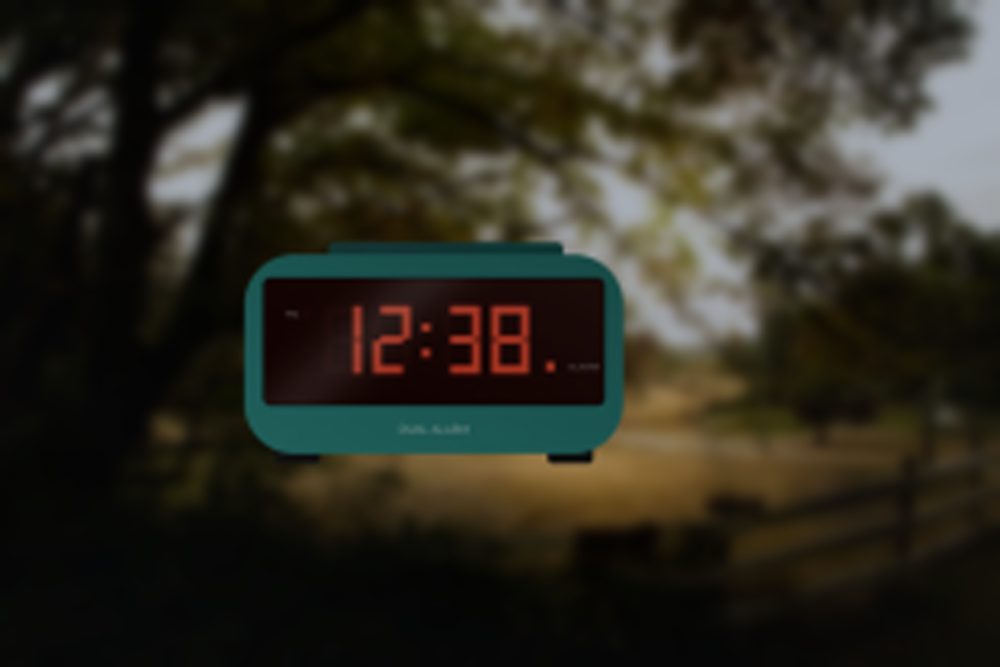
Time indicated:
12h38
